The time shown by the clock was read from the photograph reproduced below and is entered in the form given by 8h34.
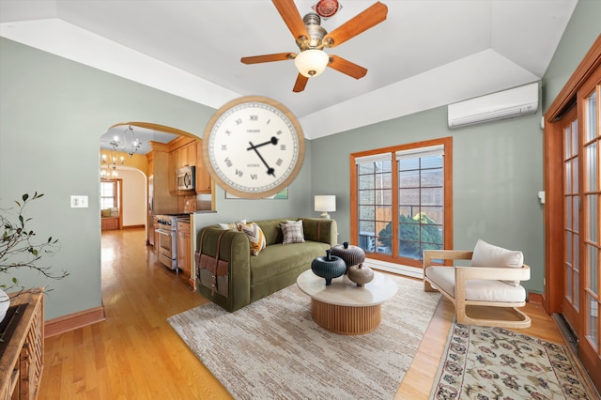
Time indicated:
2h24
